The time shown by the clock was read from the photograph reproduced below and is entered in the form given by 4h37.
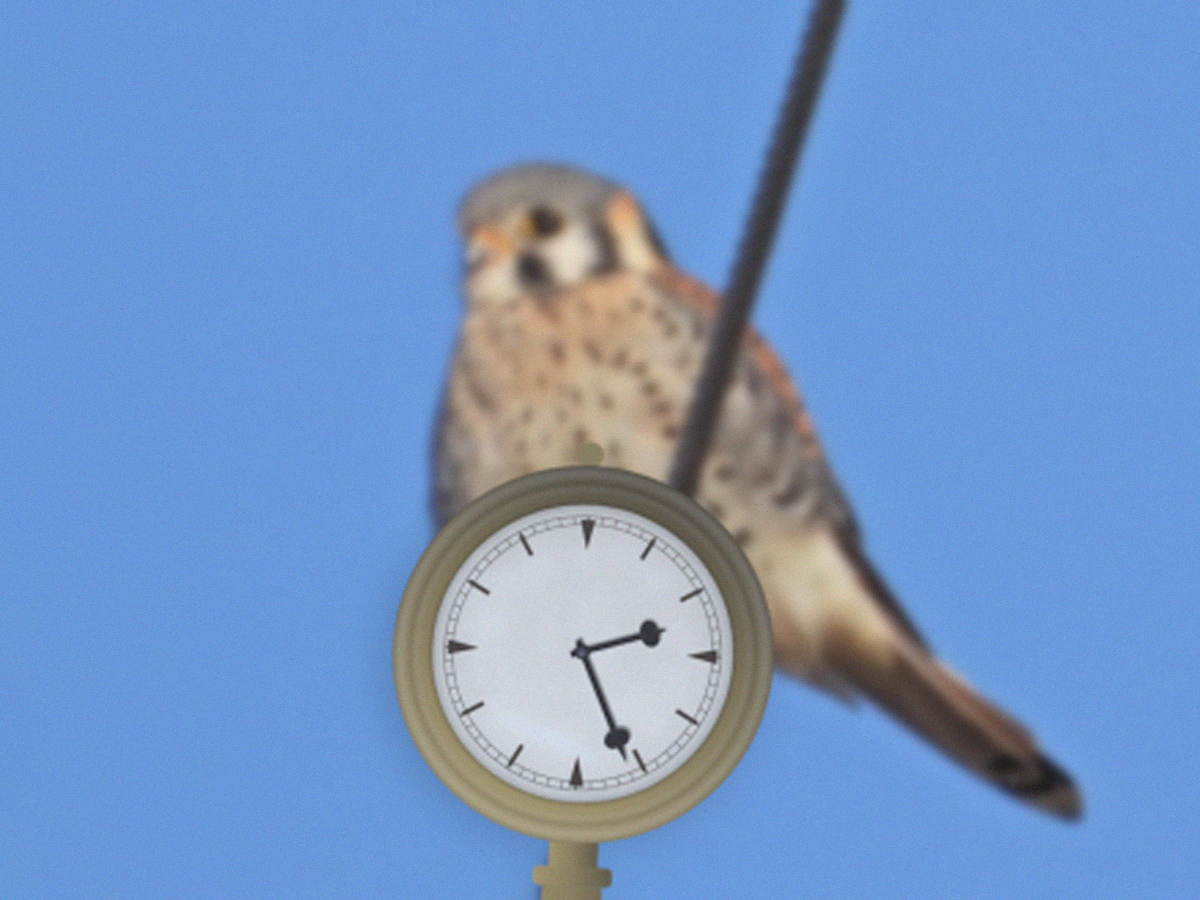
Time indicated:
2h26
